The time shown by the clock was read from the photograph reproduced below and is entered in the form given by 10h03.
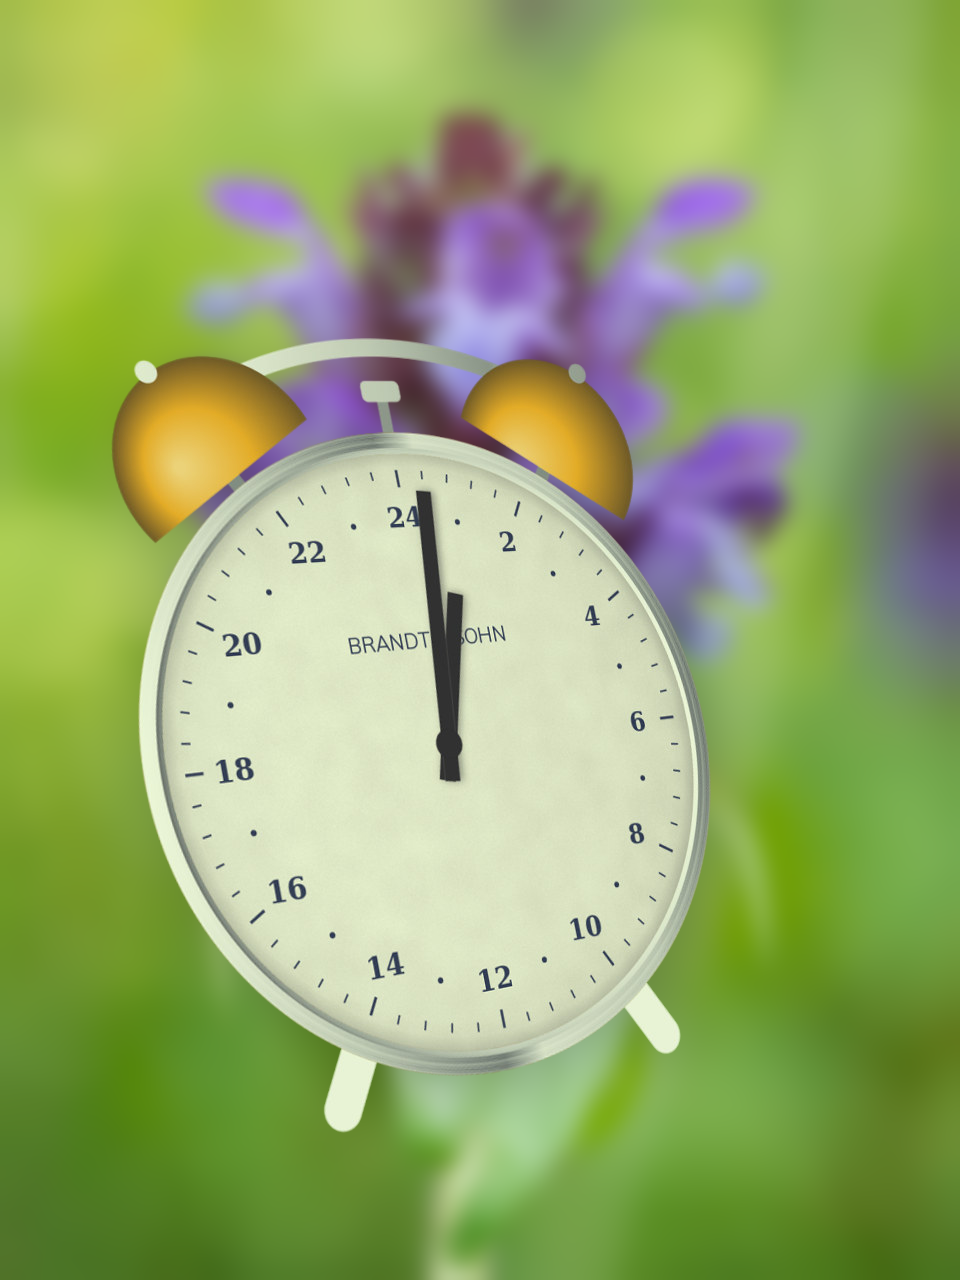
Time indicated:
1h01
